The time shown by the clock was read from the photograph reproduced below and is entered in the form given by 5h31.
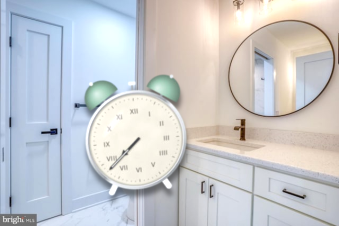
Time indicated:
7h38
